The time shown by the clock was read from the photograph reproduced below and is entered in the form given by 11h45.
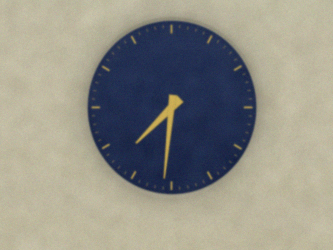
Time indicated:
7h31
